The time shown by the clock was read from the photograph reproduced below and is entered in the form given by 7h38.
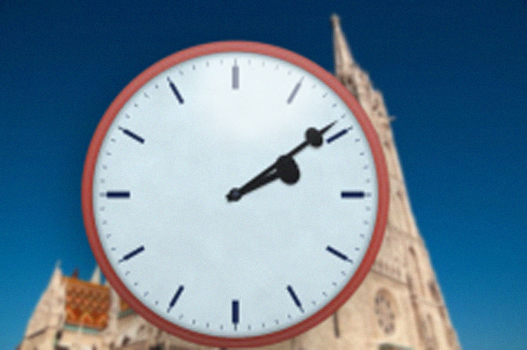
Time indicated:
2h09
